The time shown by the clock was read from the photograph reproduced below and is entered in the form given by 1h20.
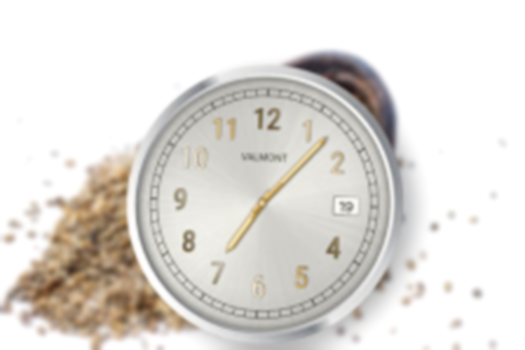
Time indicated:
7h07
